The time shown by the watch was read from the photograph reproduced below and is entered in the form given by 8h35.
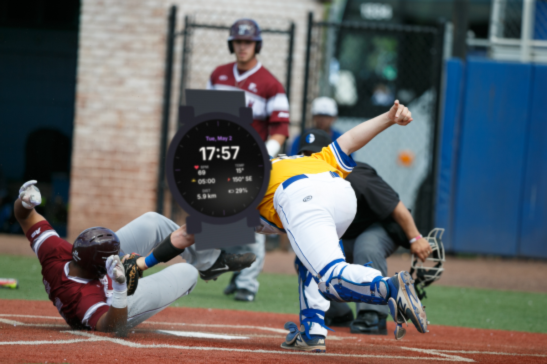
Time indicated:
17h57
